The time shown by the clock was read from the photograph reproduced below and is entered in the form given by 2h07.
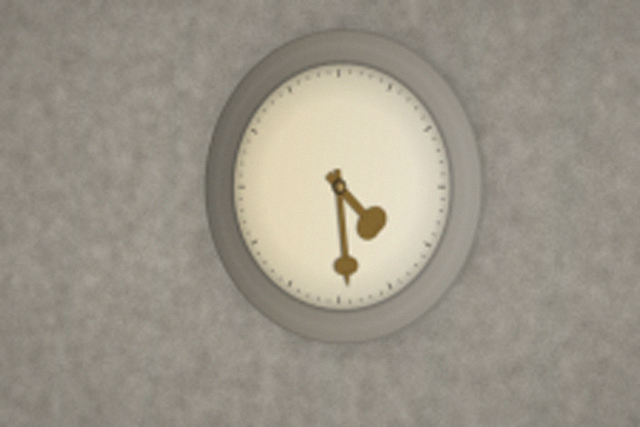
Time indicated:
4h29
